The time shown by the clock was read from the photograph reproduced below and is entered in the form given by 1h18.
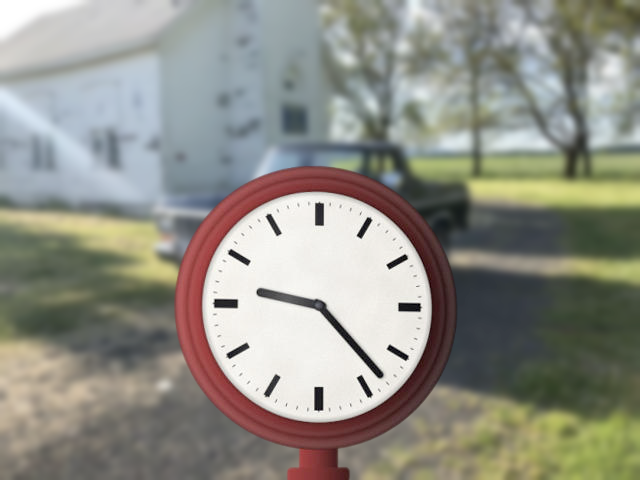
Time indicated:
9h23
